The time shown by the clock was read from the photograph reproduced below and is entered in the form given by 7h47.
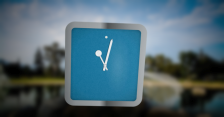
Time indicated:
11h02
